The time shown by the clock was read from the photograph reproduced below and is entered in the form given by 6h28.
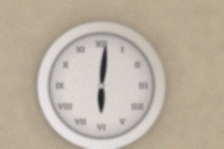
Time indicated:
6h01
